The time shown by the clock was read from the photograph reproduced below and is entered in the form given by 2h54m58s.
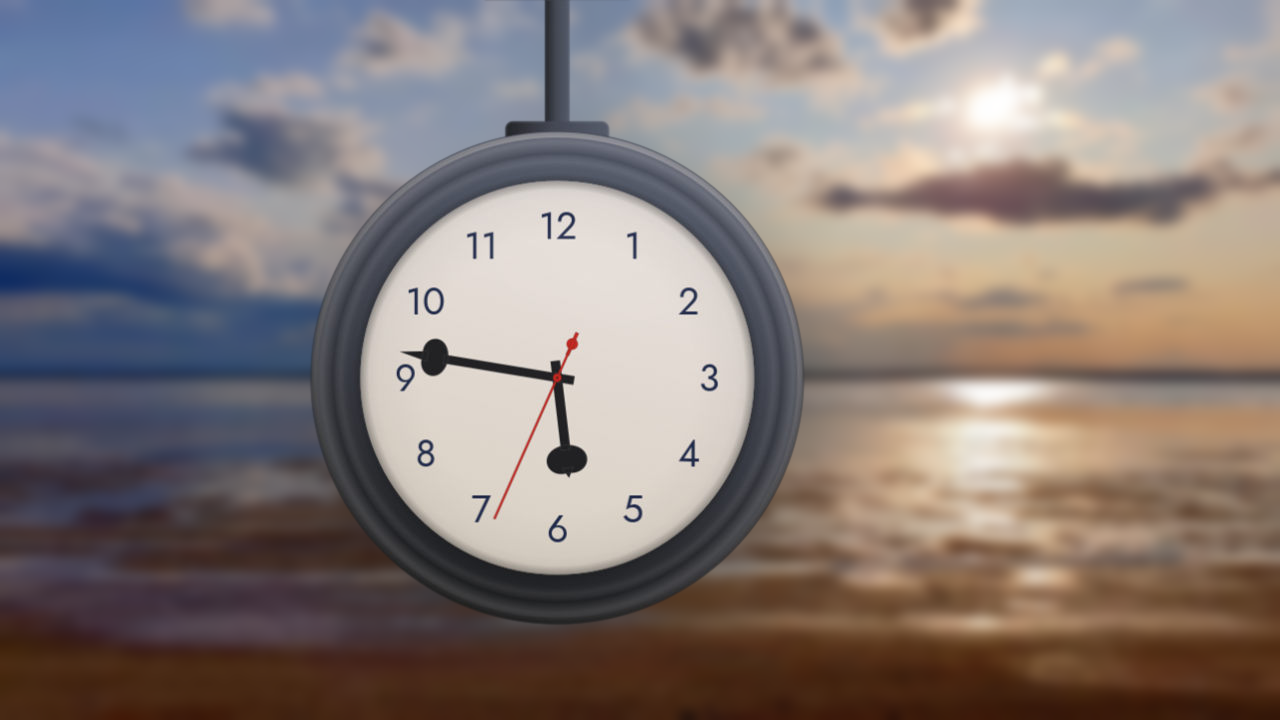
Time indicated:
5h46m34s
